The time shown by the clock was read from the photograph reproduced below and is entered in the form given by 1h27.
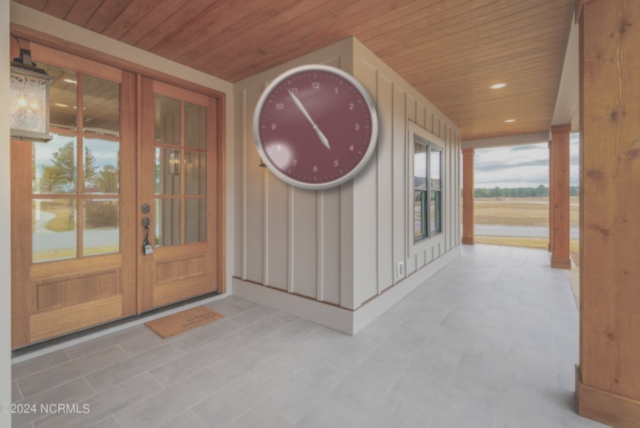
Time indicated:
4h54
